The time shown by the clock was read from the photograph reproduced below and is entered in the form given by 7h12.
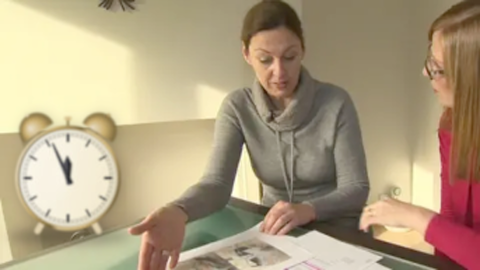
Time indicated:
11h56
